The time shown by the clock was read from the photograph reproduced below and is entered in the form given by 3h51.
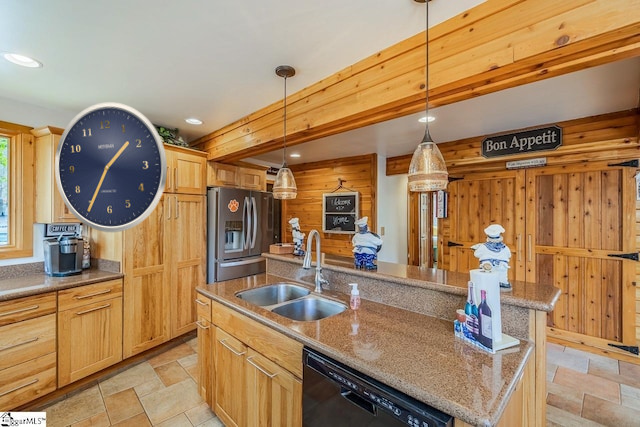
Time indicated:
1h35
